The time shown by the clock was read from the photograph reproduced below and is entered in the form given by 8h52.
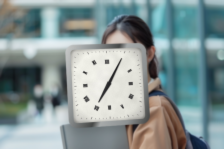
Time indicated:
7h05
